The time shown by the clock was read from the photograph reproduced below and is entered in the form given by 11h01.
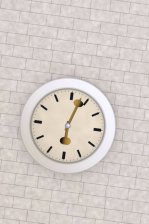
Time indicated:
6h03
